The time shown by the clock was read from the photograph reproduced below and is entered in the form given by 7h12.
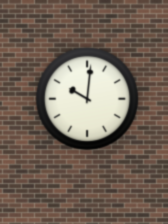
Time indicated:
10h01
